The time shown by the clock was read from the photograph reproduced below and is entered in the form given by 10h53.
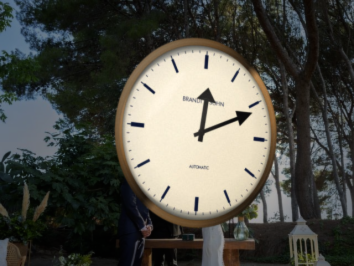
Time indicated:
12h11
